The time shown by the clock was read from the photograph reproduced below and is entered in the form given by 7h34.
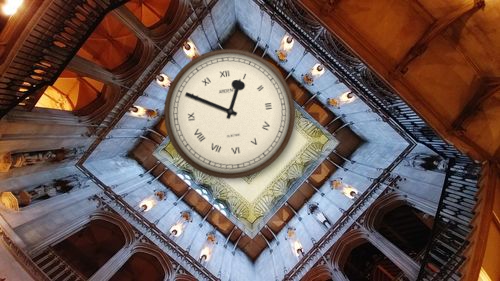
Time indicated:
12h50
